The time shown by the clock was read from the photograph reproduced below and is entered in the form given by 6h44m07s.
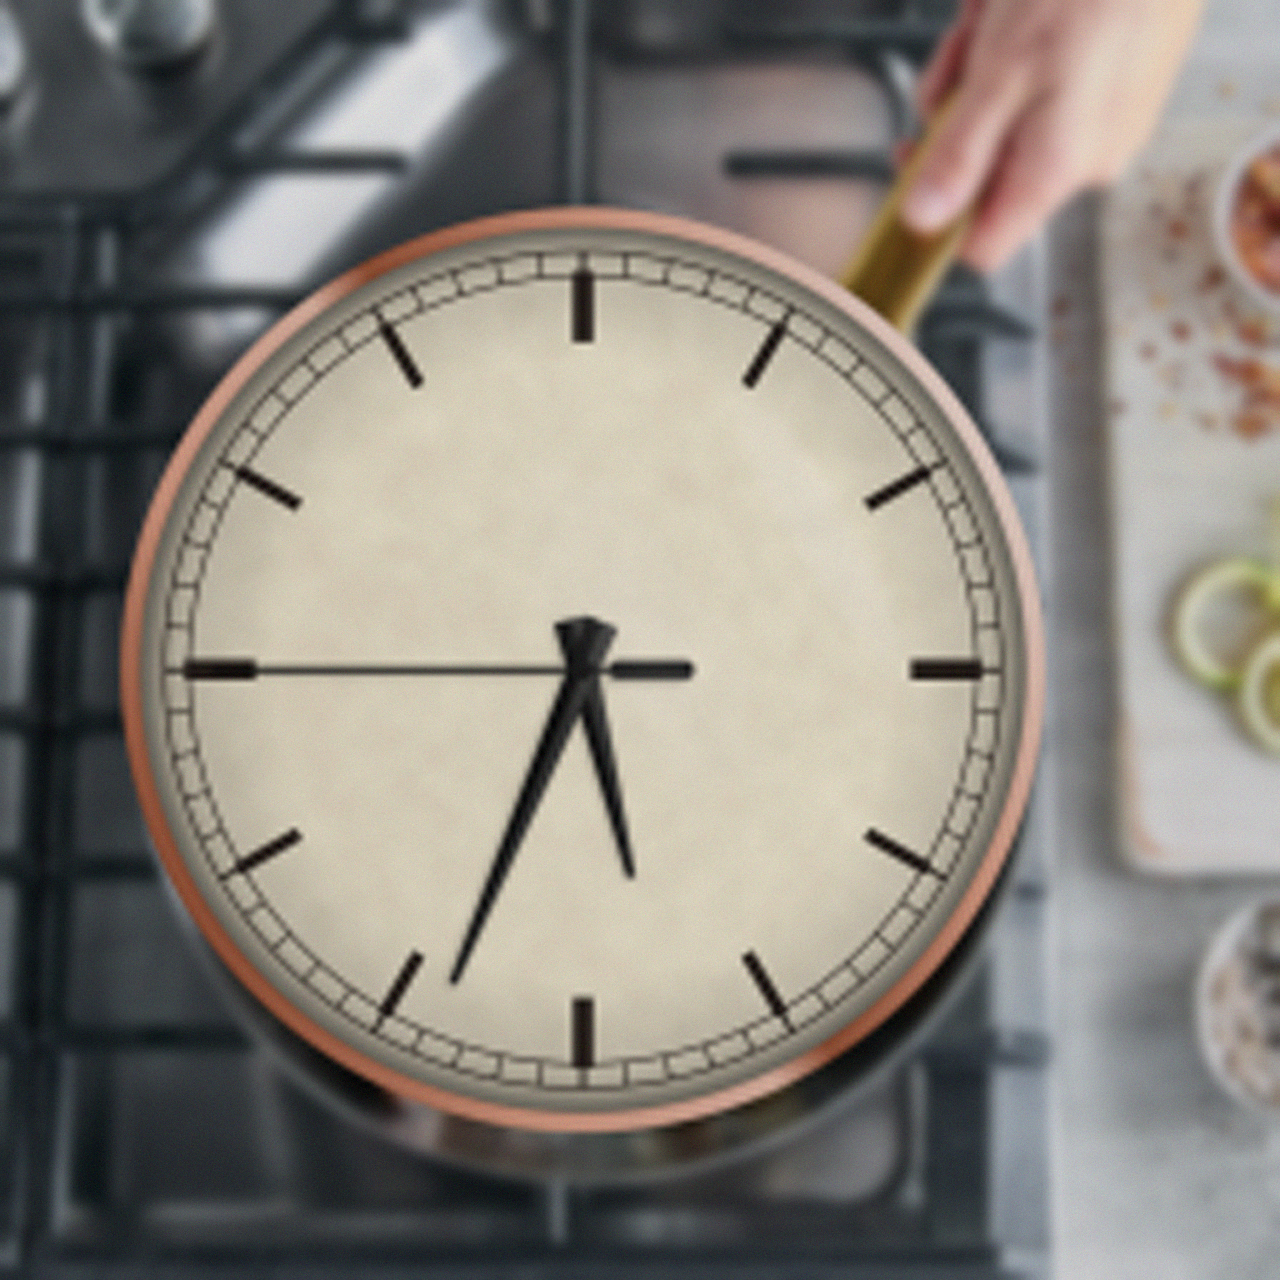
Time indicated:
5h33m45s
